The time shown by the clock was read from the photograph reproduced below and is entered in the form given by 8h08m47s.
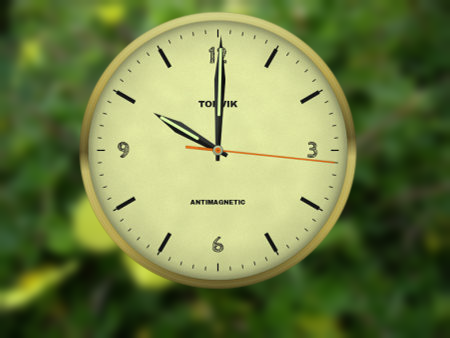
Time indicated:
10h00m16s
